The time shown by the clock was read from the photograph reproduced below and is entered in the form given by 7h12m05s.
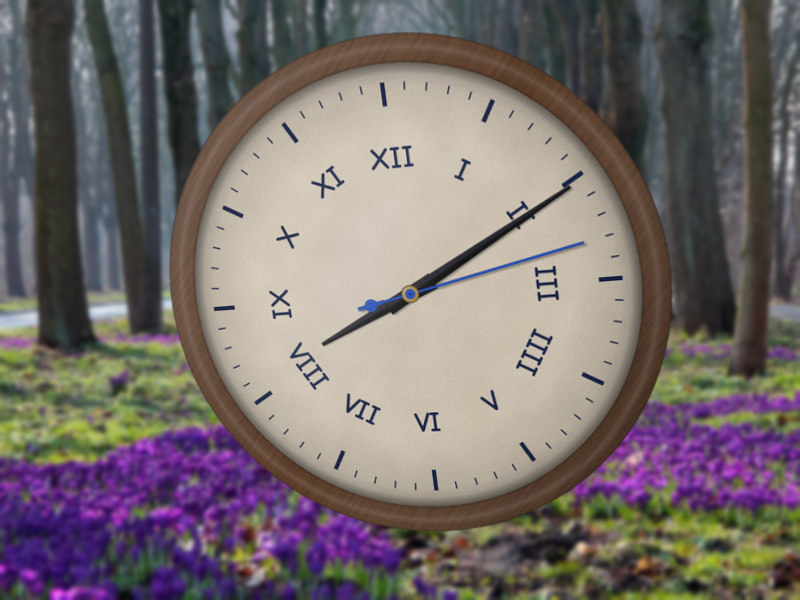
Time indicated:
8h10m13s
